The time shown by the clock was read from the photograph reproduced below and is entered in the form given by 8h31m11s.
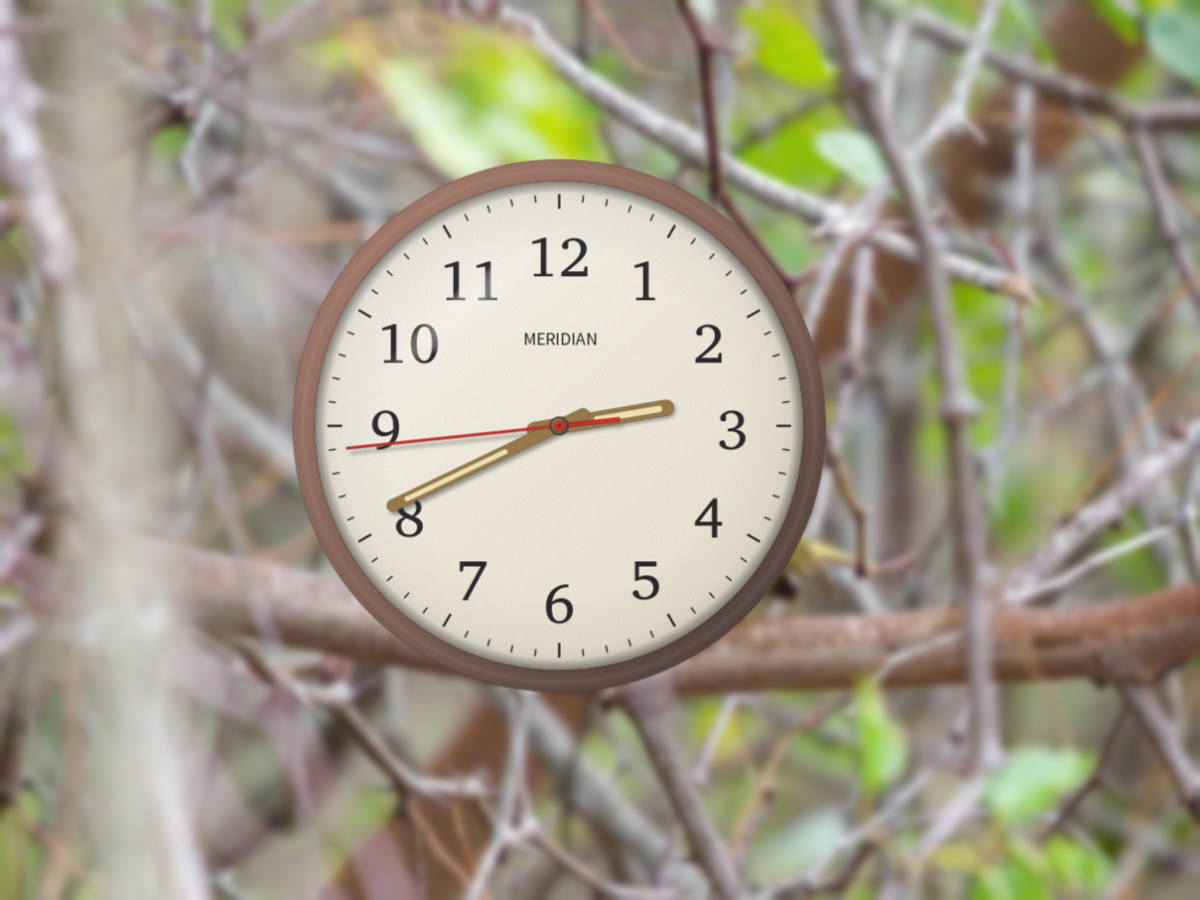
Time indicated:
2h40m44s
